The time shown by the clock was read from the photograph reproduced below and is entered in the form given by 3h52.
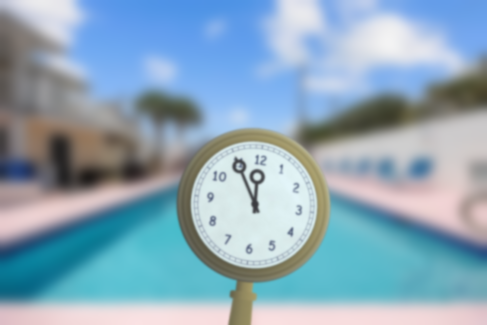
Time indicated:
11h55
